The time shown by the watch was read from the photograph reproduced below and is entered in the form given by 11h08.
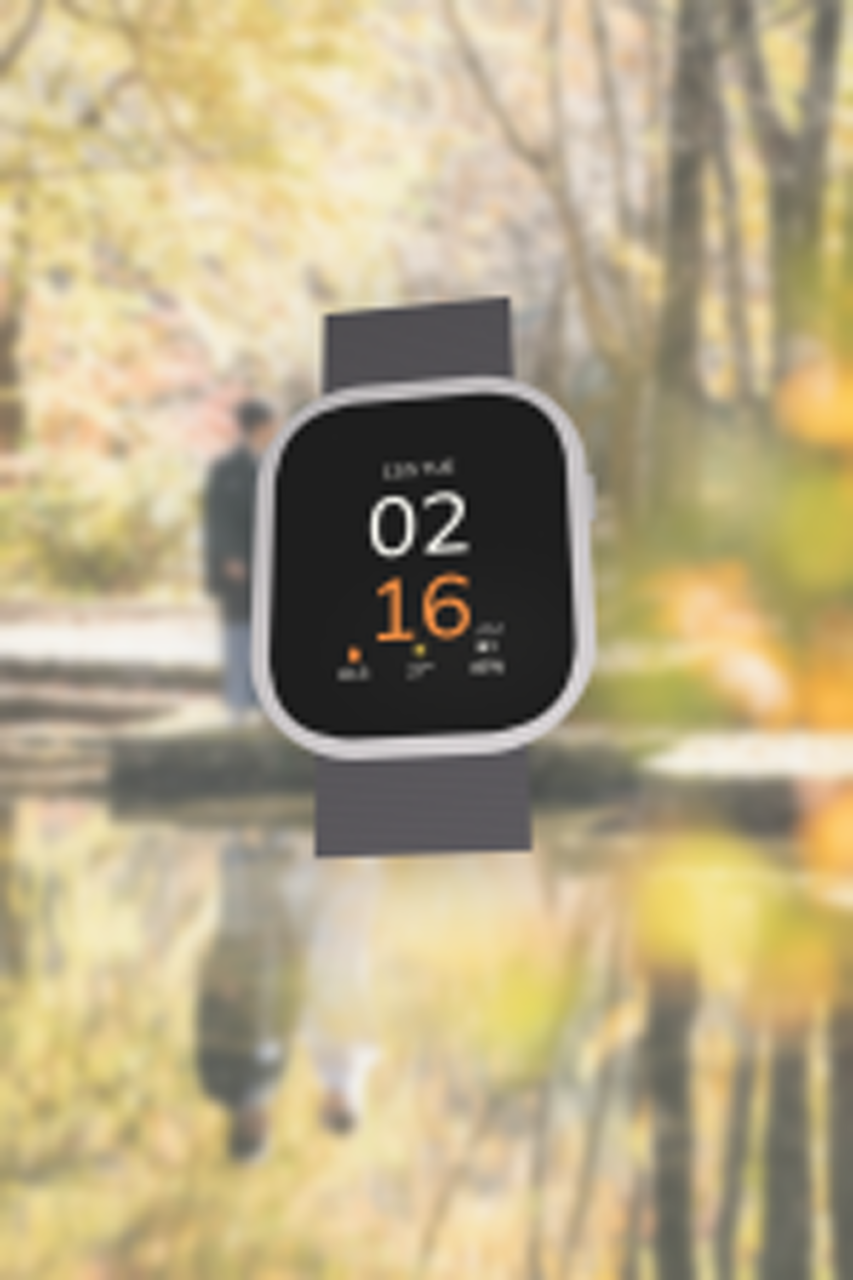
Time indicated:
2h16
